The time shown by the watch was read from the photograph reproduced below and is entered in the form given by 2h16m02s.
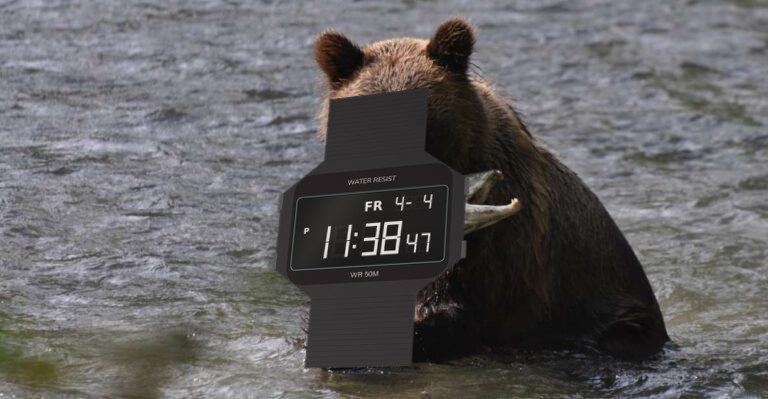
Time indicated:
11h38m47s
